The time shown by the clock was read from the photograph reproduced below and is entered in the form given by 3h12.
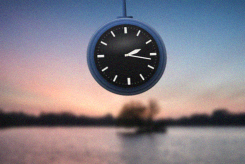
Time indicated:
2h17
